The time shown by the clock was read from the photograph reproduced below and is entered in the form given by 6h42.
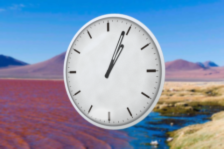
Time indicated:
1h04
